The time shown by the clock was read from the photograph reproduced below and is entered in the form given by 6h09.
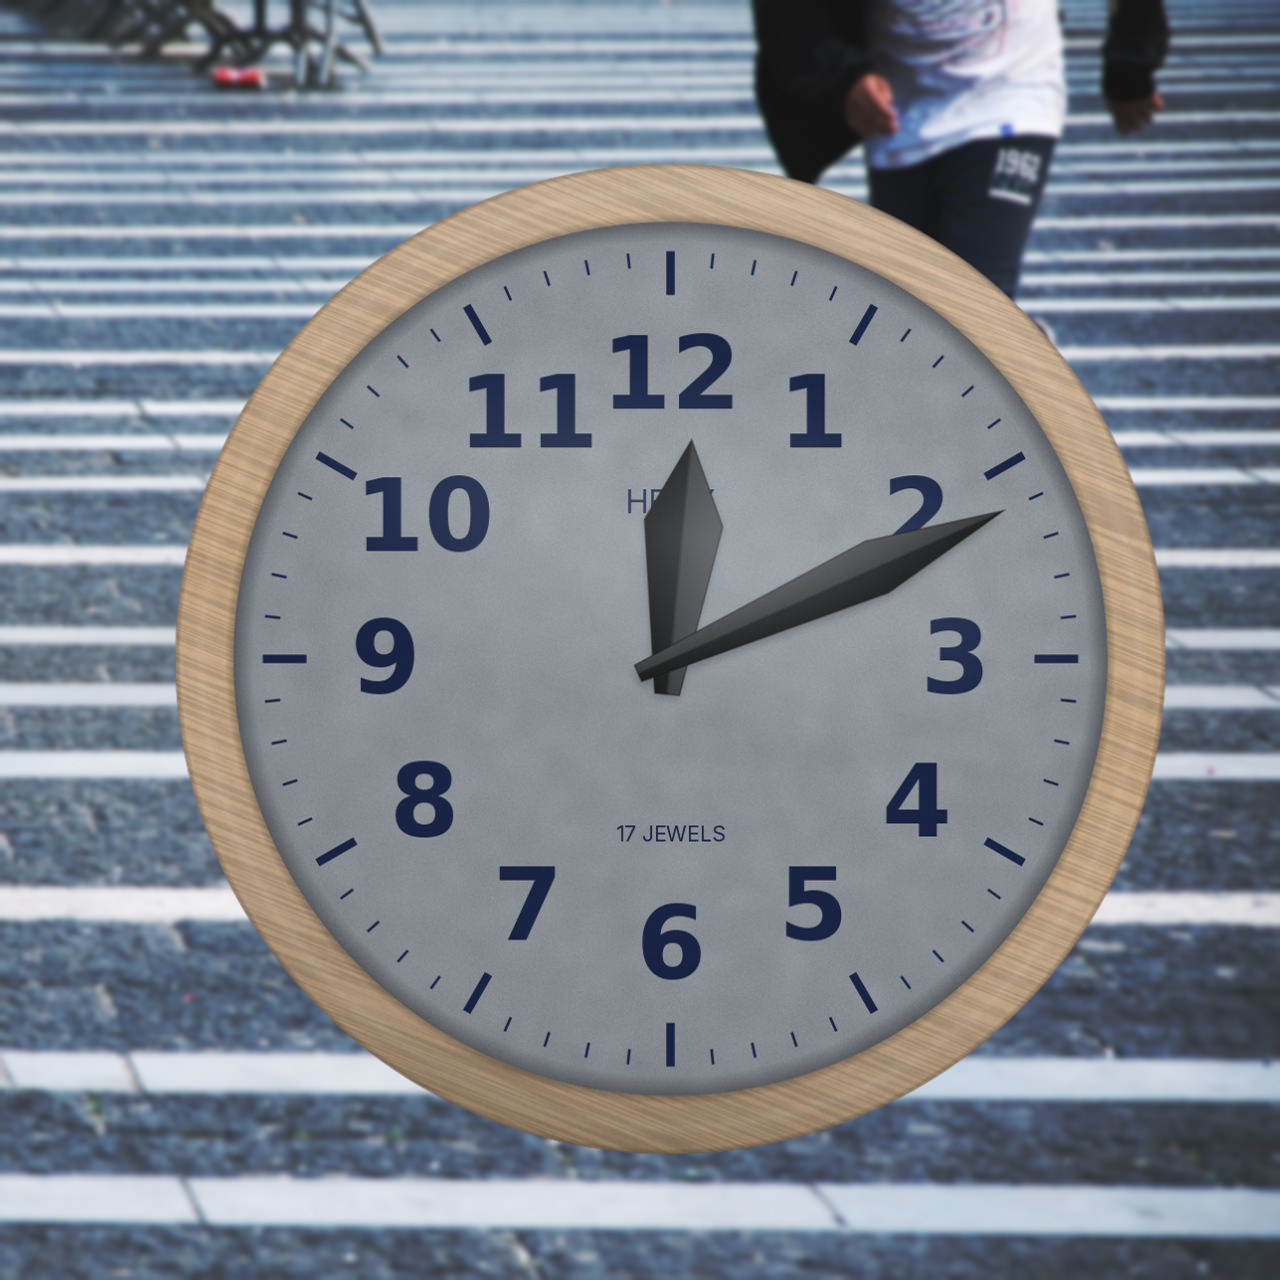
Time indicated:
12h11
